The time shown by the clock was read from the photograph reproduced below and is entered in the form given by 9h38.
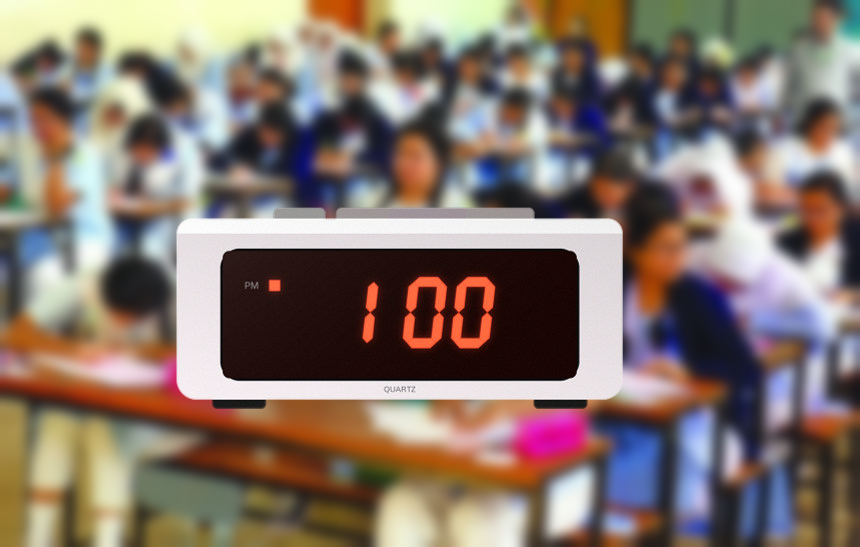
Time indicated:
1h00
